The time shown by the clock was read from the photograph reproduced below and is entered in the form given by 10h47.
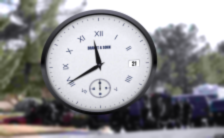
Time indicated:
11h40
